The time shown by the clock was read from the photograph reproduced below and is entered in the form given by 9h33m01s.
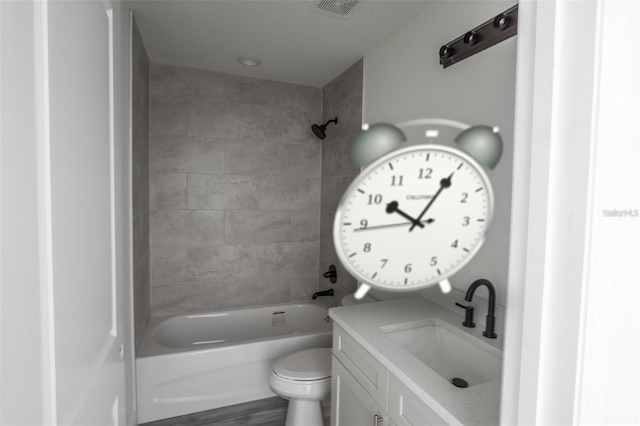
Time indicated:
10h04m44s
